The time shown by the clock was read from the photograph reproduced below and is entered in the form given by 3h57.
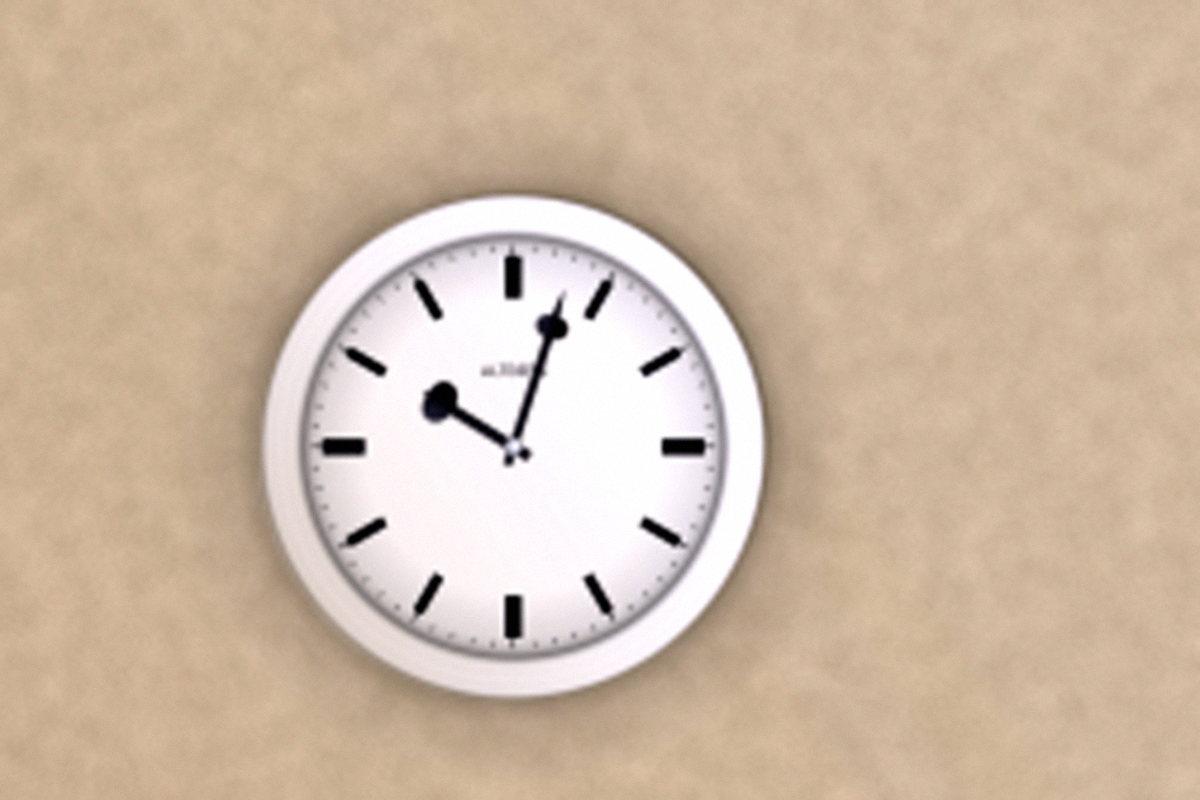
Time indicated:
10h03
